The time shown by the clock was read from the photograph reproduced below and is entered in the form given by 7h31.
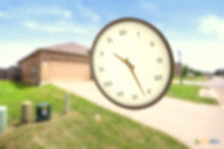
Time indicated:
10h27
